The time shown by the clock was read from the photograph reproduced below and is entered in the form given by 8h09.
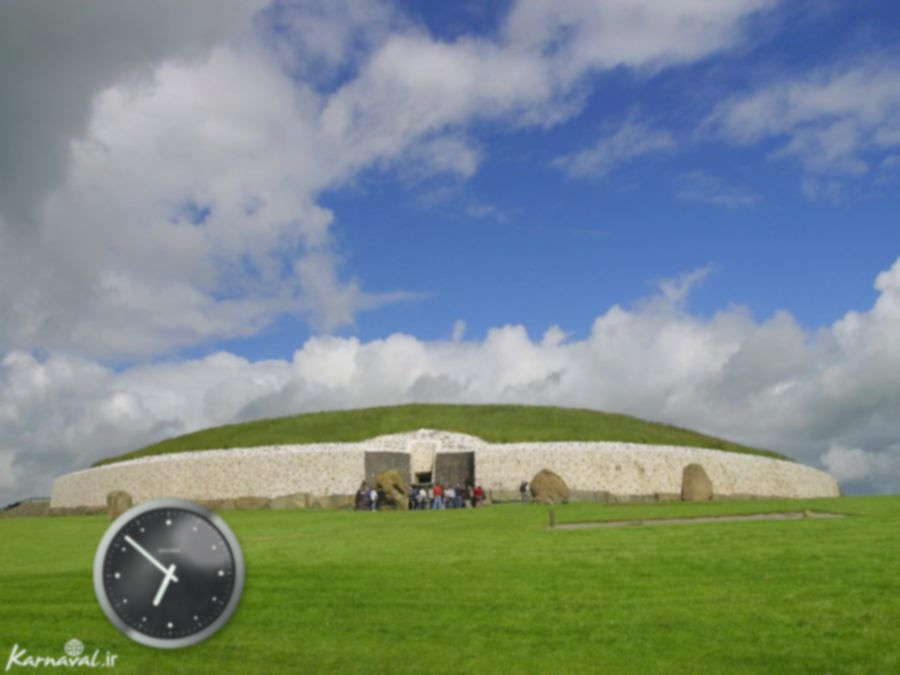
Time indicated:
6h52
